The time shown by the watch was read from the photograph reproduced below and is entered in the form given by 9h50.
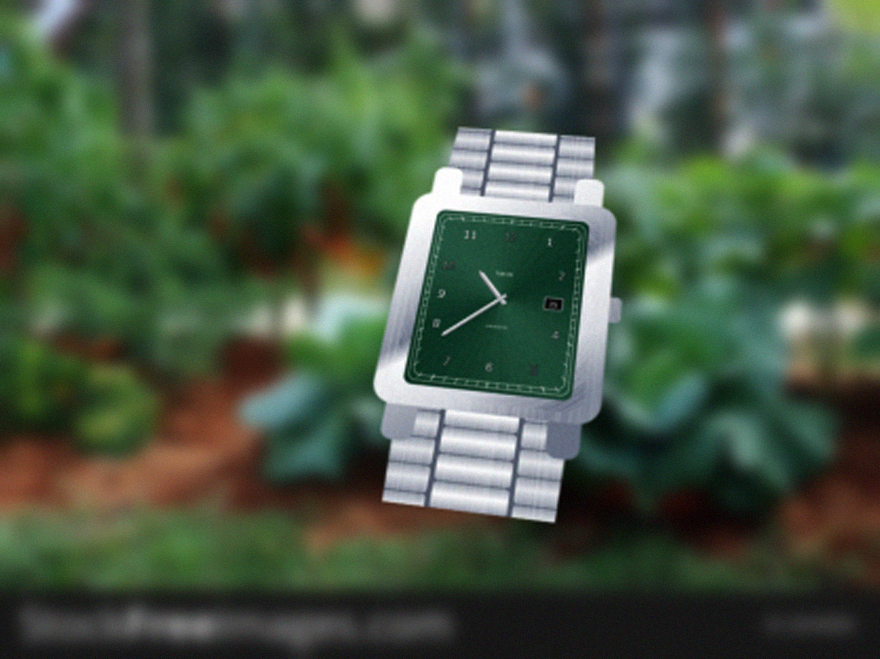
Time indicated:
10h38
